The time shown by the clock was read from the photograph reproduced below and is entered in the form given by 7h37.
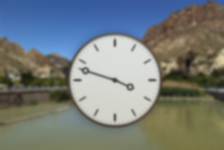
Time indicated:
3h48
